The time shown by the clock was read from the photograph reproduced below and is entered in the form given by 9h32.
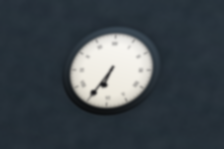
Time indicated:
6h35
